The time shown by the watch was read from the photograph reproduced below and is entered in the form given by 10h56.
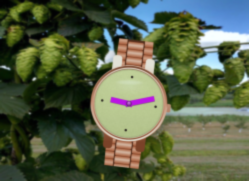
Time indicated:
9h12
